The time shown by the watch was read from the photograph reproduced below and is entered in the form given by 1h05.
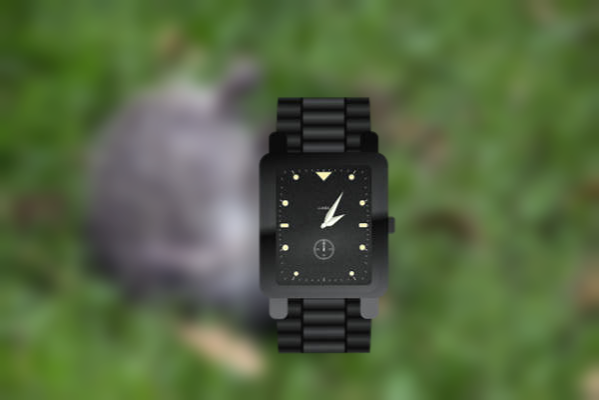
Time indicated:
2h05
